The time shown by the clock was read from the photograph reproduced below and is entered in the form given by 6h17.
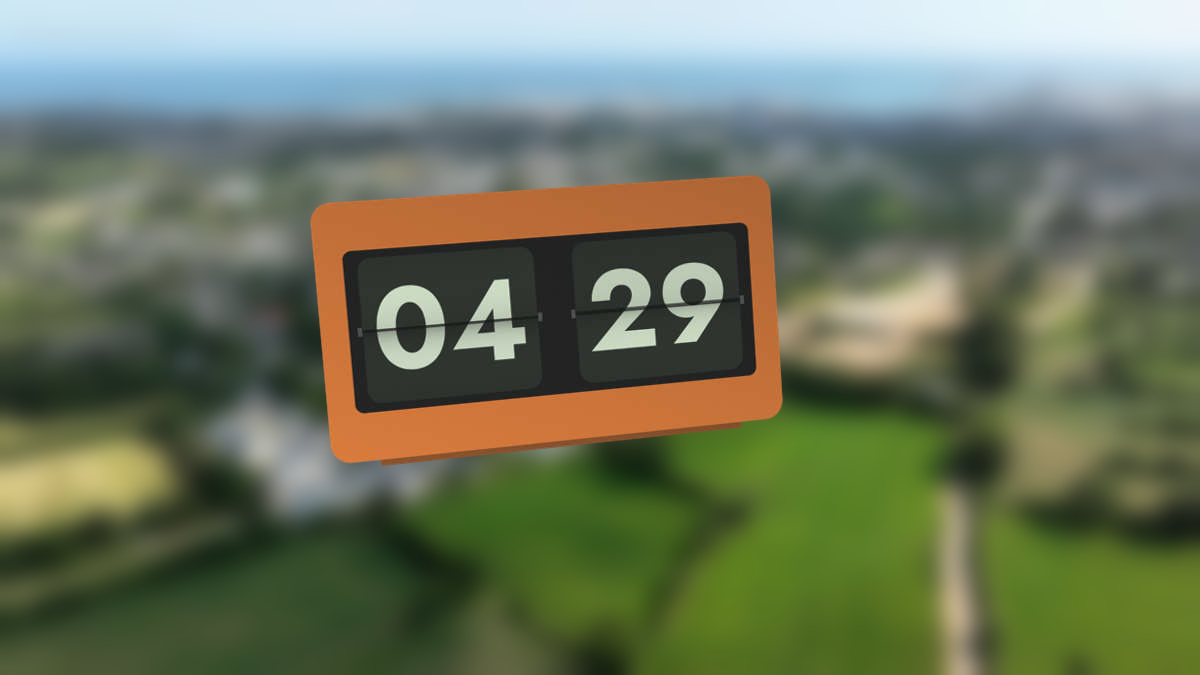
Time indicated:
4h29
